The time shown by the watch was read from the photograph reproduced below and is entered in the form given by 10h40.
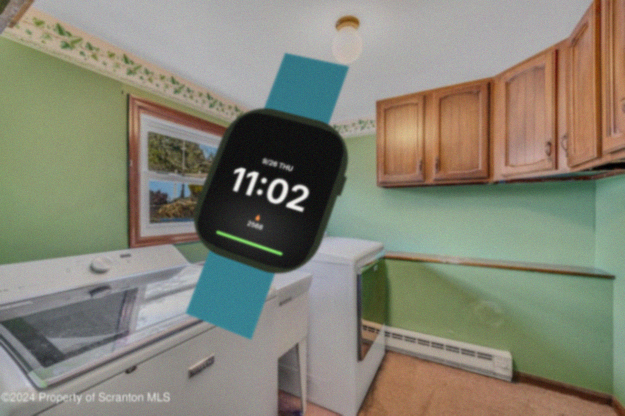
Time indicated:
11h02
